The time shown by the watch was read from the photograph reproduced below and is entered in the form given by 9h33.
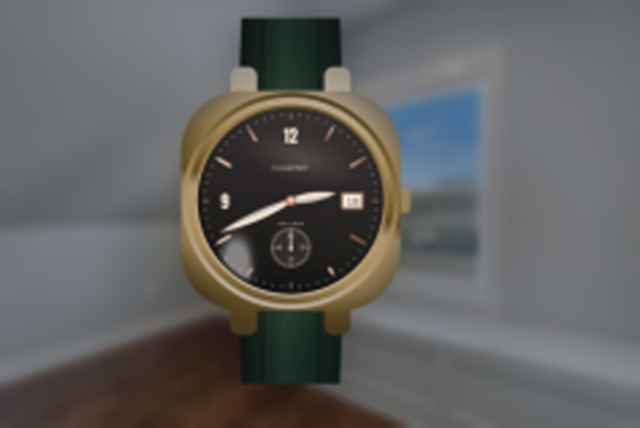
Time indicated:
2h41
